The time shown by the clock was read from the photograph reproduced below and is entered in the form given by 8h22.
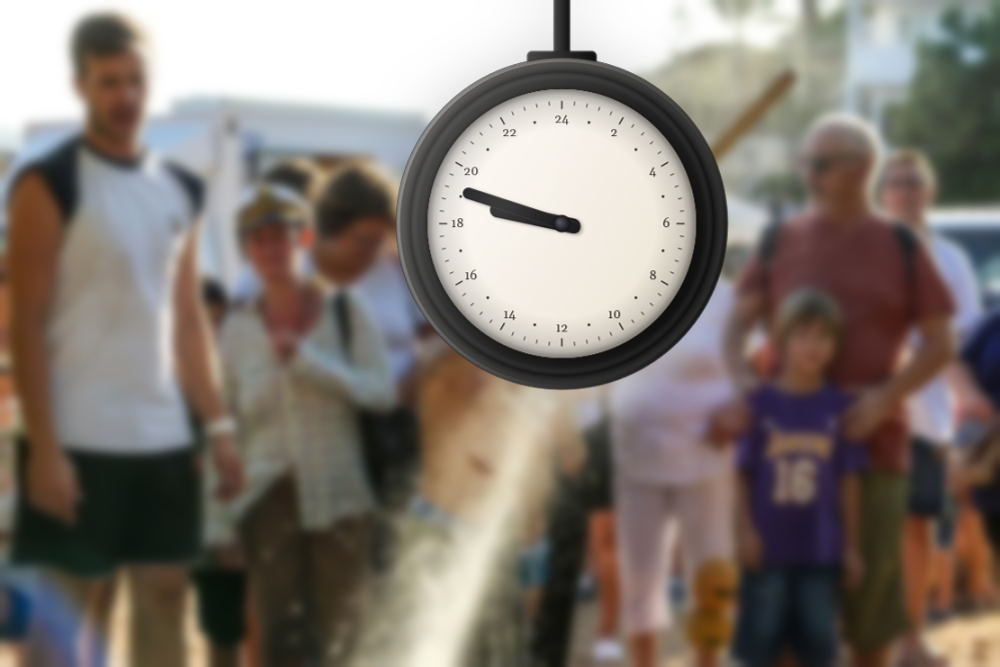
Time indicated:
18h48
